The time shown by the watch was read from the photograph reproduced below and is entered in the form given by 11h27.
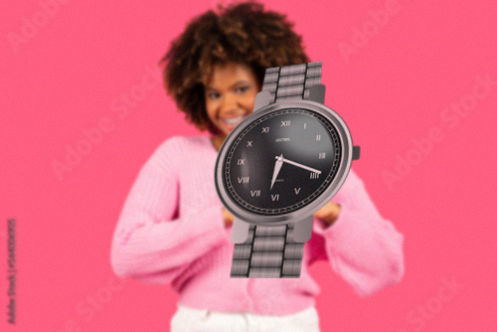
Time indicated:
6h19
